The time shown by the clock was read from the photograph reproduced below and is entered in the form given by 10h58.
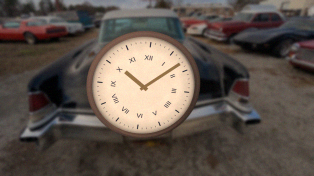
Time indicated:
10h08
